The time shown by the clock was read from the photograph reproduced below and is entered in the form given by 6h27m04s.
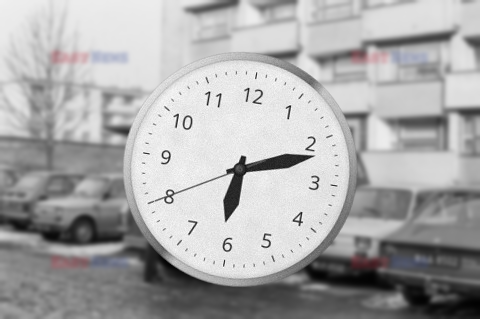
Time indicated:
6h11m40s
